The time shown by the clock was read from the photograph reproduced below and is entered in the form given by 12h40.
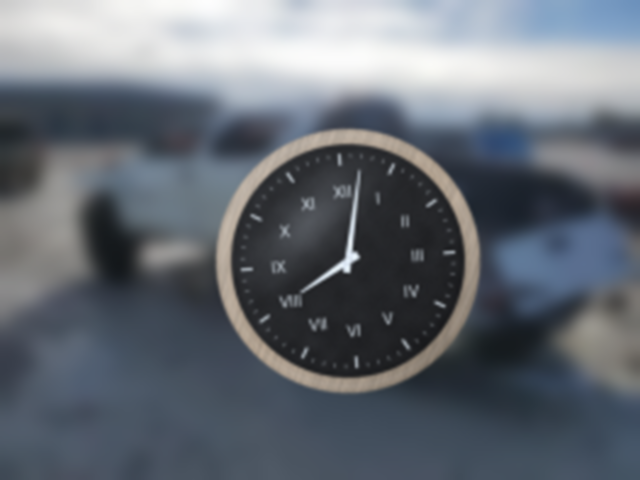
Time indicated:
8h02
